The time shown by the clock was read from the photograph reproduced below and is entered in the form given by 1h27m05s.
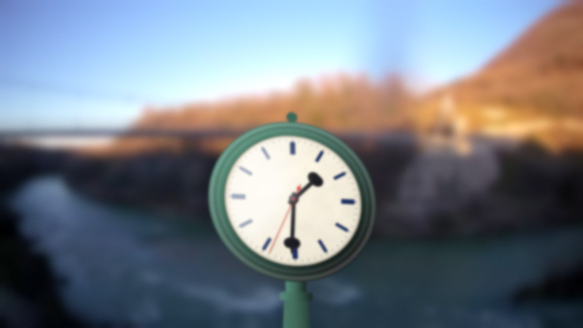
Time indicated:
1h30m34s
